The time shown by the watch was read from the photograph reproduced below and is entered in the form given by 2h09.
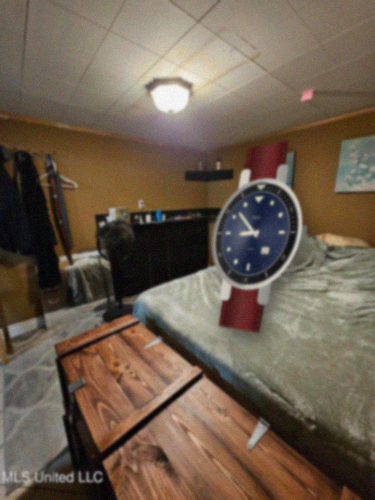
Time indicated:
8h52
